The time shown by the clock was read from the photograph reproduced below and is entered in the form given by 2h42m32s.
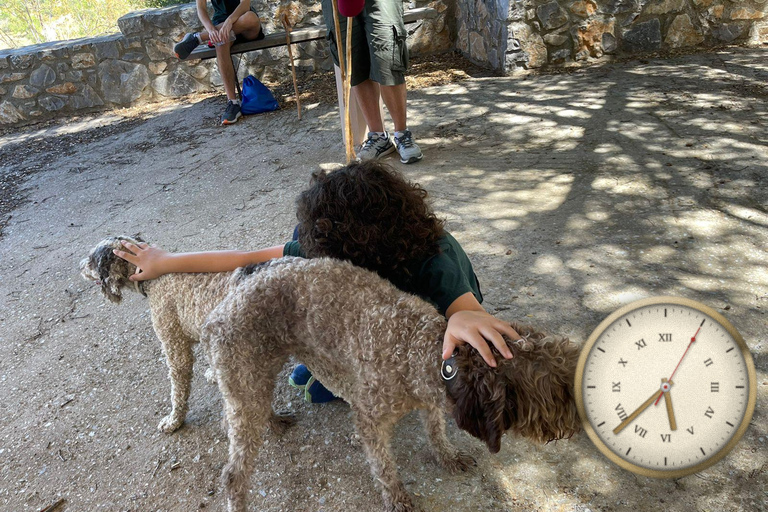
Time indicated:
5h38m05s
